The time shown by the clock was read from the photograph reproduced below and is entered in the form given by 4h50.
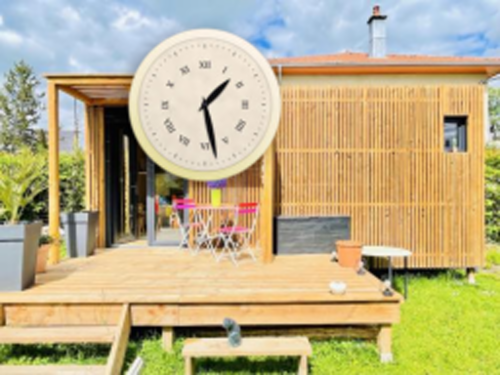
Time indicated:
1h28
